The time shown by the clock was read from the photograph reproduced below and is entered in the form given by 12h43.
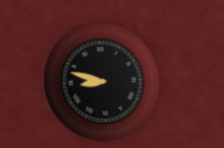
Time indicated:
8h48
